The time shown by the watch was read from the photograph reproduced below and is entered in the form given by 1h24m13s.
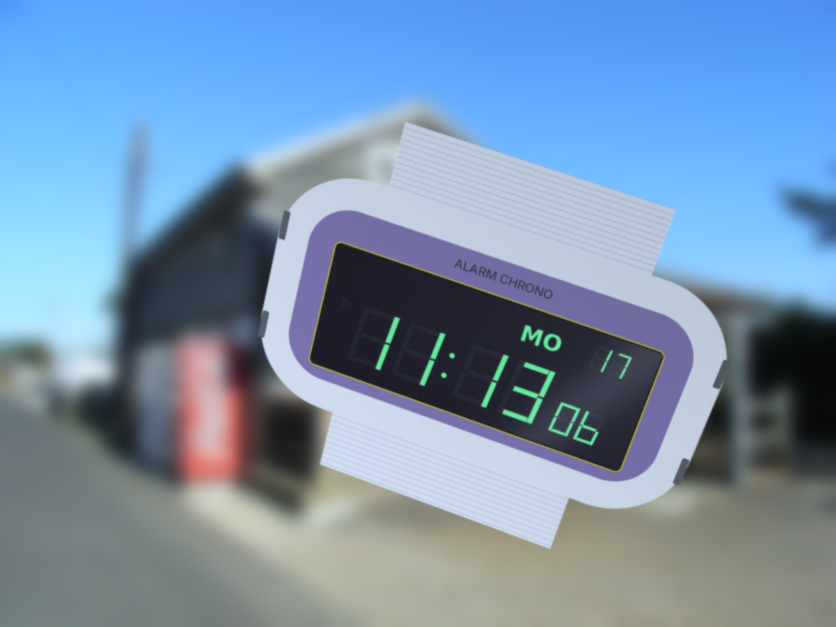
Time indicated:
11h13m06s
